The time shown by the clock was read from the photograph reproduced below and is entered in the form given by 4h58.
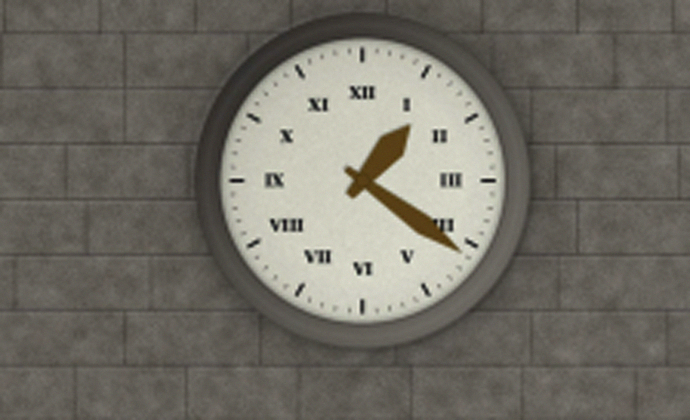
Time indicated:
1h21
